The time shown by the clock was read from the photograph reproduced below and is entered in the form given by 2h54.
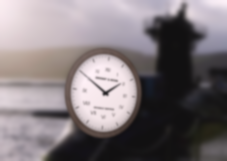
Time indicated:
1h50
